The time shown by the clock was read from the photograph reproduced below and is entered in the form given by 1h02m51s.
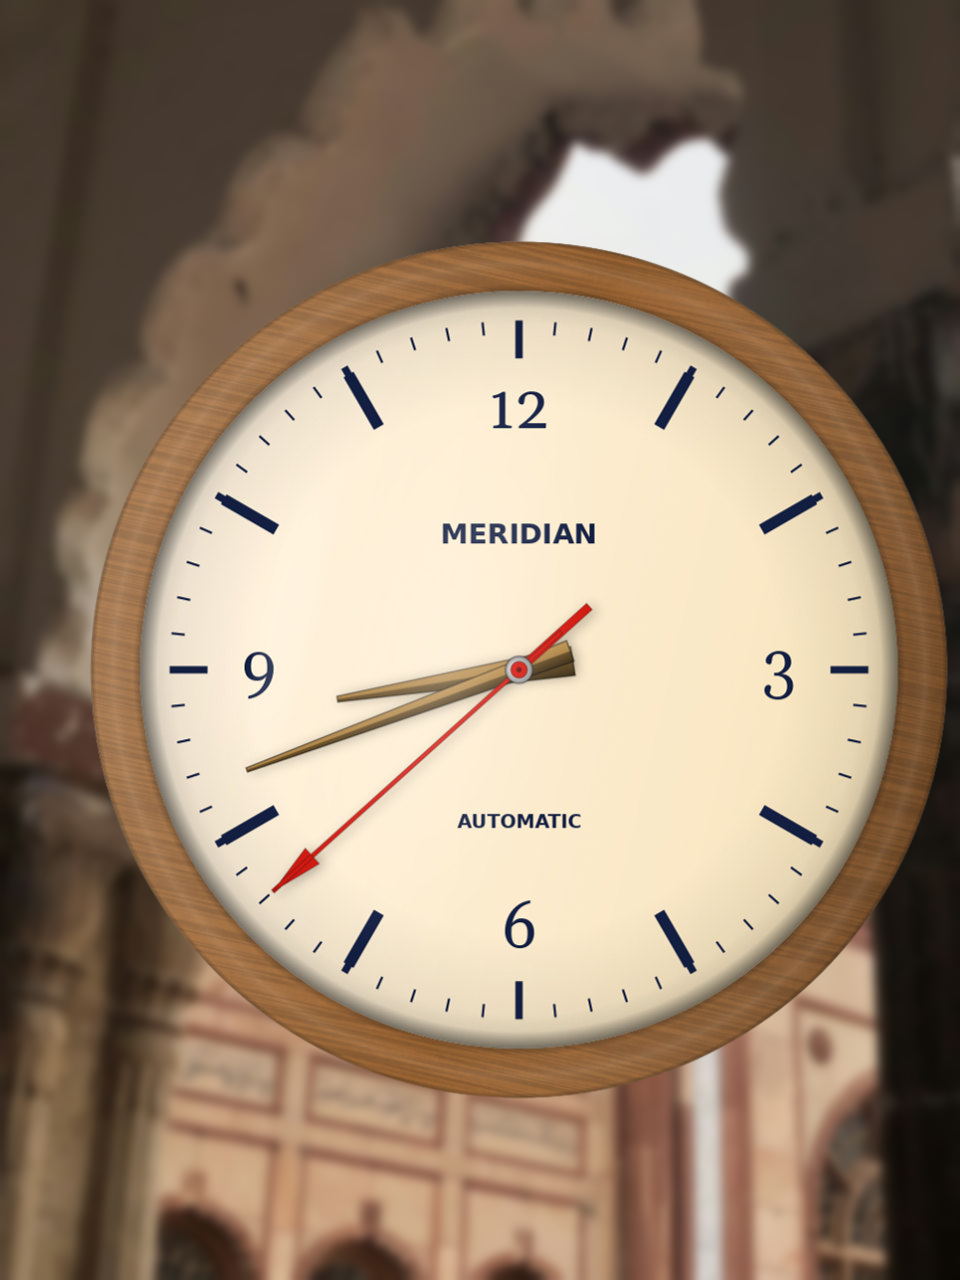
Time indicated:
8h41m38s
